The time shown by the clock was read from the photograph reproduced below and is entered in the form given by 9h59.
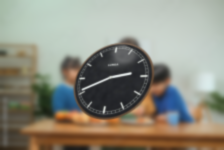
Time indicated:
2h41
